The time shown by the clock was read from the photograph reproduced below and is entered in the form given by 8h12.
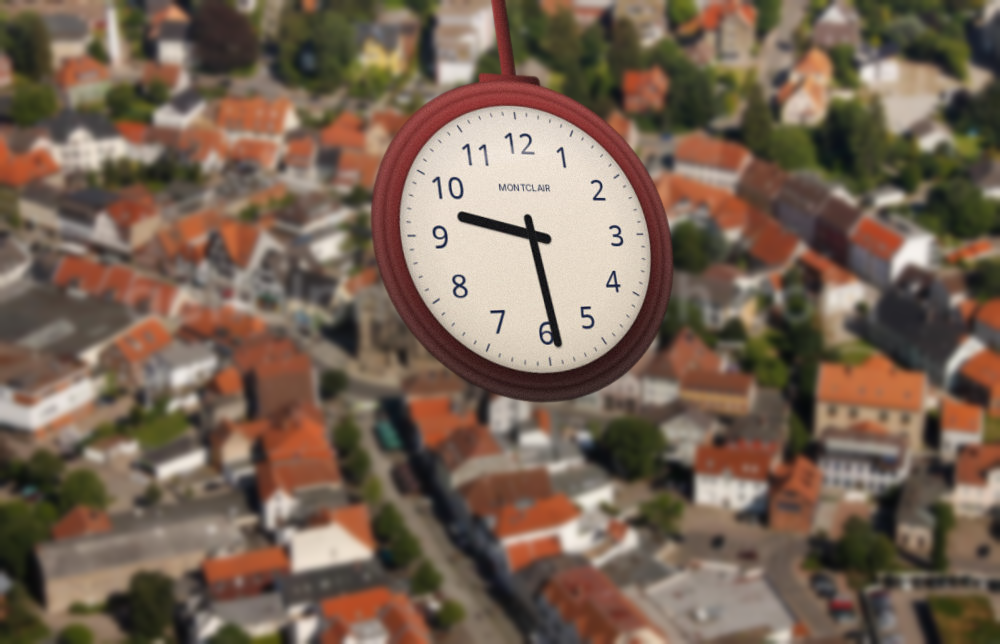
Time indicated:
9h29
